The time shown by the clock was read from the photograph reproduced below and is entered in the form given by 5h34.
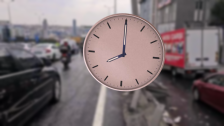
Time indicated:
8h00
